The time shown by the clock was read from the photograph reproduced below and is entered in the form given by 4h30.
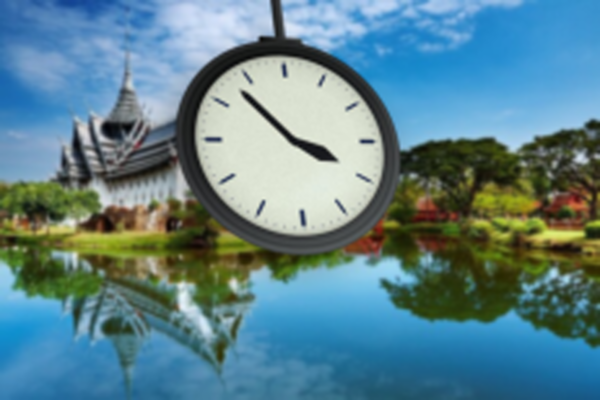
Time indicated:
3h53
